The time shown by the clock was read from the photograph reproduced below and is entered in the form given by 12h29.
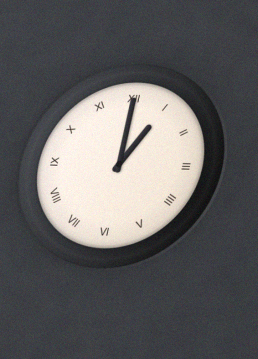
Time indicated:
1h00
